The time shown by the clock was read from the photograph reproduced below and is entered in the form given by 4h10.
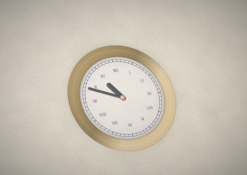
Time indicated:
10h49
